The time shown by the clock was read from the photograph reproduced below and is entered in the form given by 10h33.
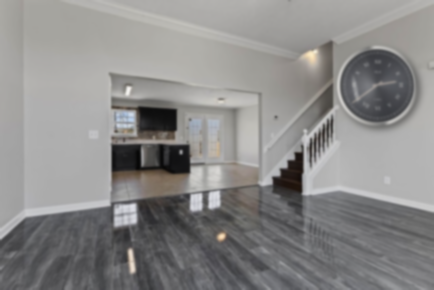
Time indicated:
2h39
